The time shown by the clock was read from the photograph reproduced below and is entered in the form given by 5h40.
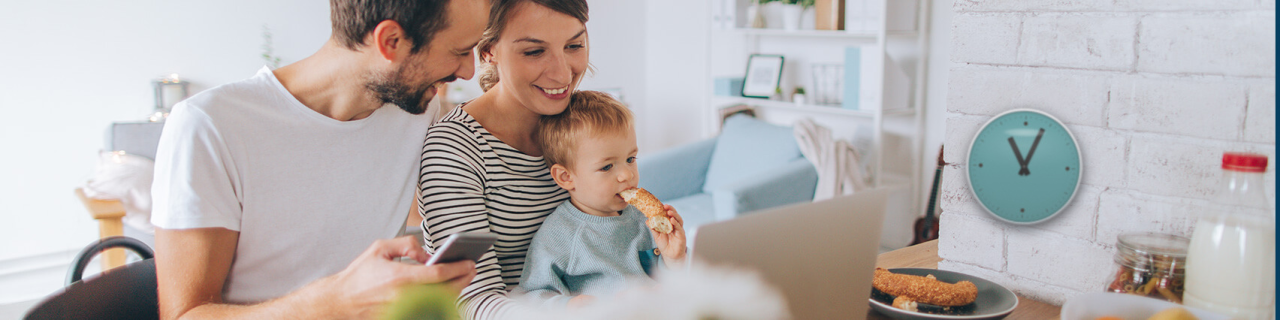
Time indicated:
11h04
